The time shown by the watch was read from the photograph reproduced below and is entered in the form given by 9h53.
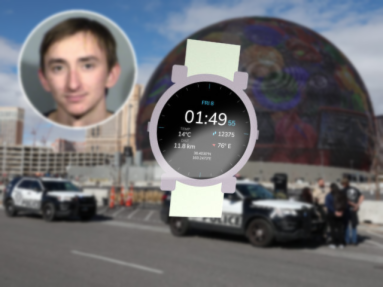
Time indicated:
1h49
